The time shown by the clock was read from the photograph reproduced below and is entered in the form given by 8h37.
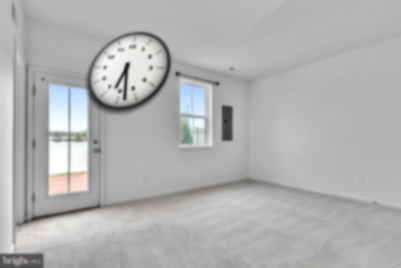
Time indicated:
6h28
